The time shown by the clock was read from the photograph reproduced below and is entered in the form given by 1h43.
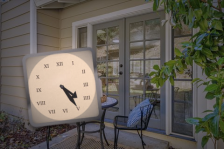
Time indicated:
4h25
